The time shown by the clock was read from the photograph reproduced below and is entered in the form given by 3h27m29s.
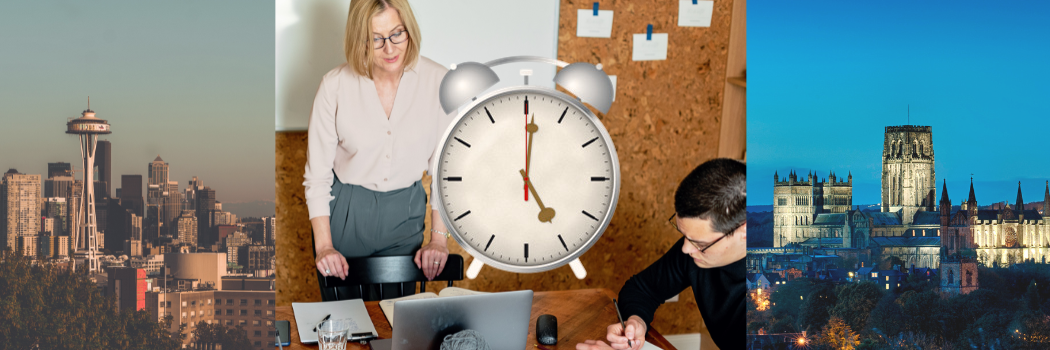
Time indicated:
5h01m00s
